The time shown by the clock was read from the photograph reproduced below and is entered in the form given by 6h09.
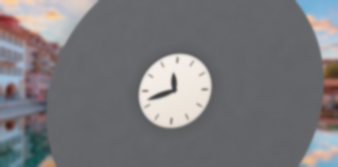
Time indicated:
11h42
